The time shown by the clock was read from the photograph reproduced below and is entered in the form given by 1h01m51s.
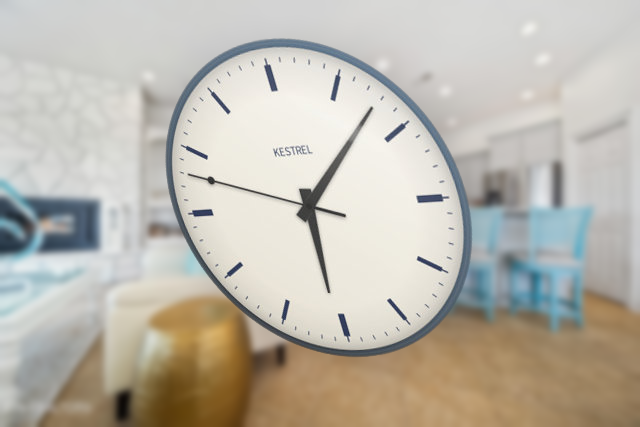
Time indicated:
6h07m48s
